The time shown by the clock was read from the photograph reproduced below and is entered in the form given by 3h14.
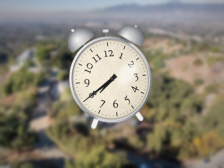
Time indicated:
7h40
